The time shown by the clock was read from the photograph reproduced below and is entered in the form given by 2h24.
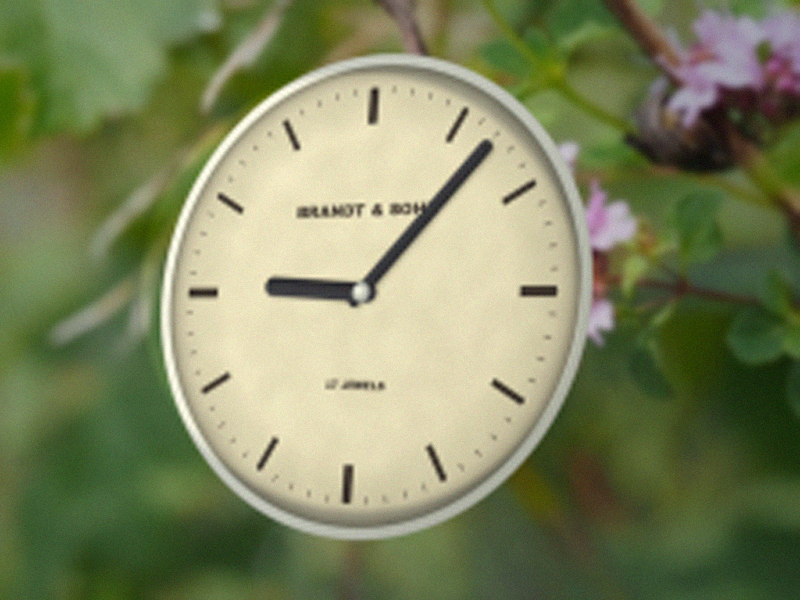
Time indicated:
9h07
